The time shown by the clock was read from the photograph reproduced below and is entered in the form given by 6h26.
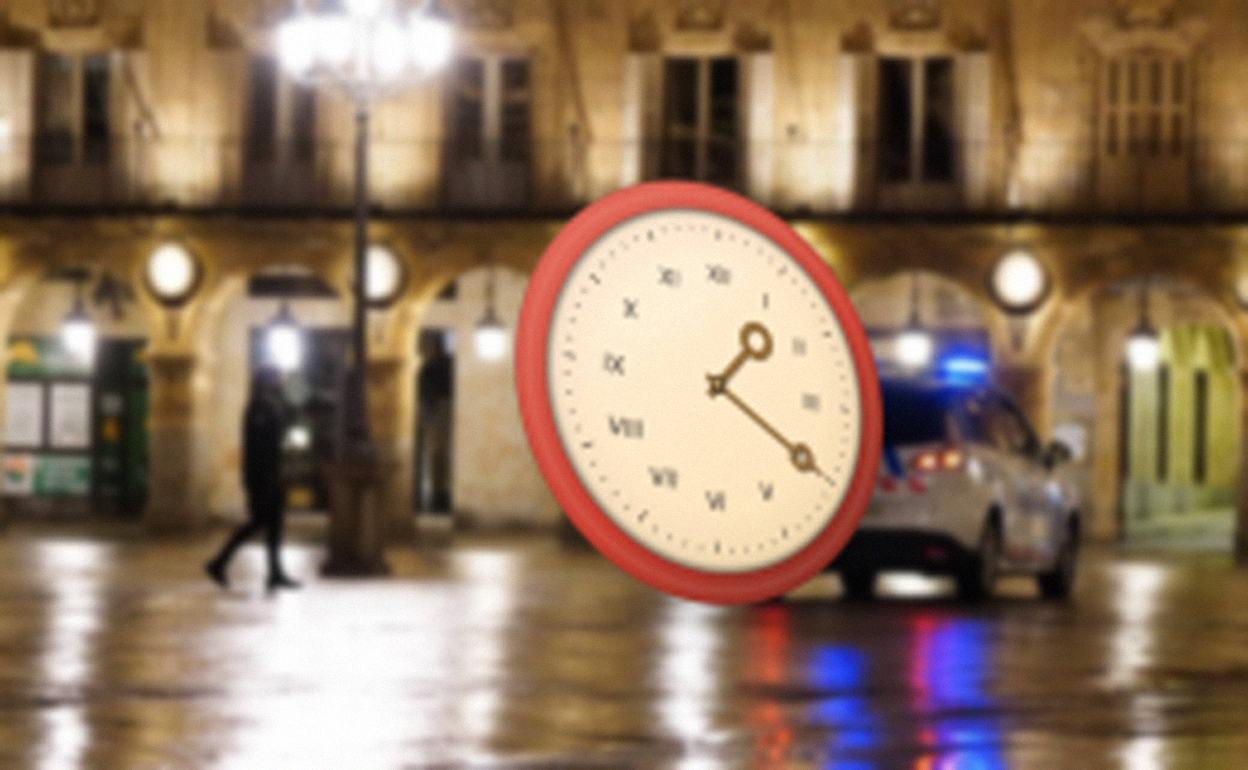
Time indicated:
1h20
